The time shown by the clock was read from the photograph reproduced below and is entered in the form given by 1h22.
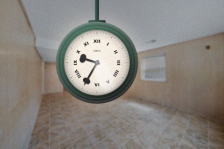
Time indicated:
9h35
